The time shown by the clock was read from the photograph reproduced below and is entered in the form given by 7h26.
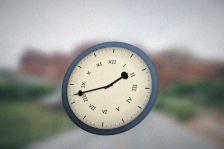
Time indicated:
1h42
